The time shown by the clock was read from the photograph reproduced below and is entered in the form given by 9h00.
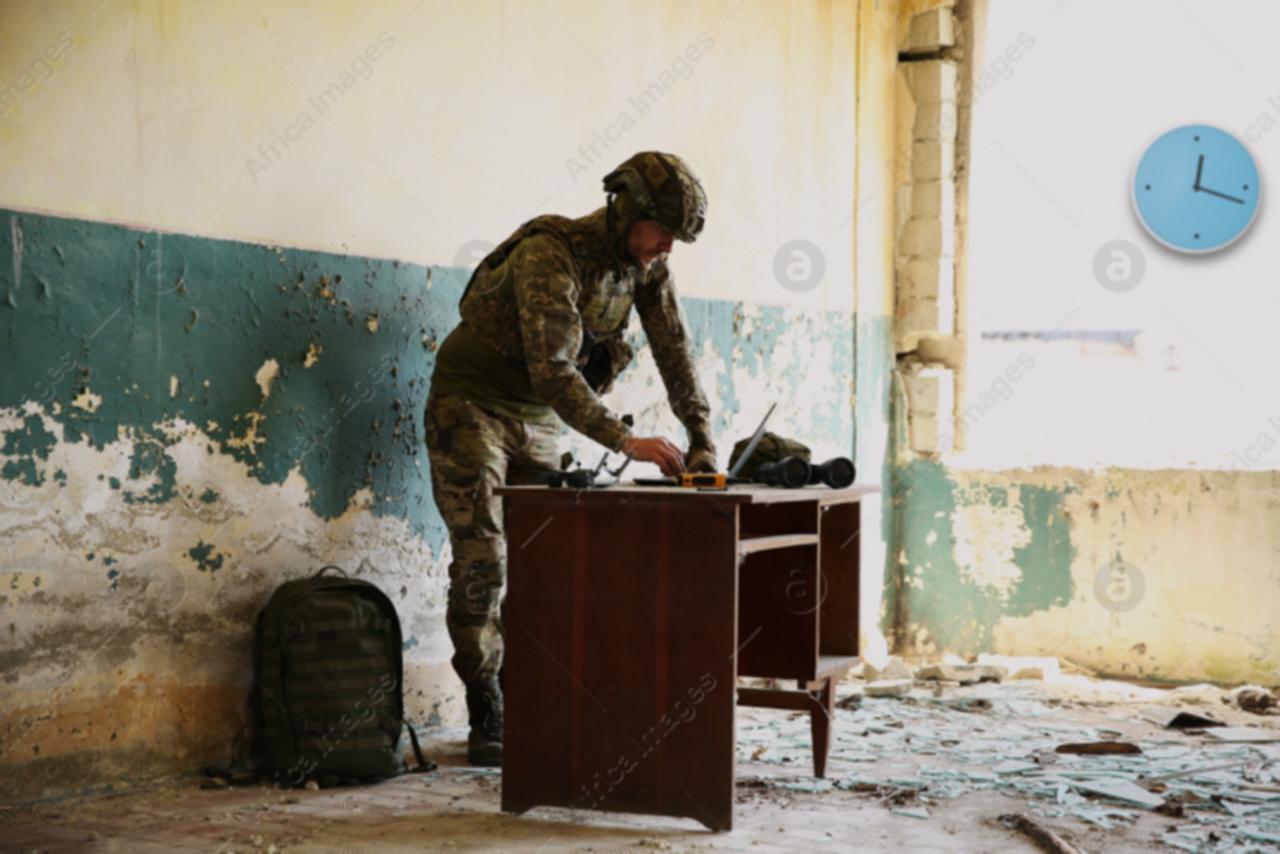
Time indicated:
12h18
